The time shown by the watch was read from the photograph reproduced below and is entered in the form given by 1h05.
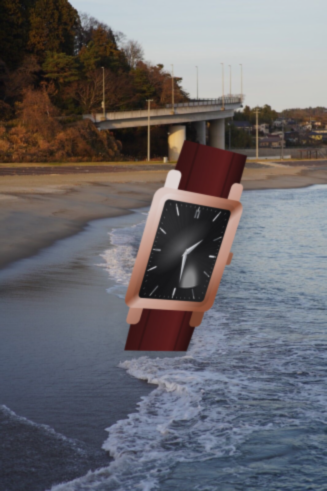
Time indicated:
1h29
